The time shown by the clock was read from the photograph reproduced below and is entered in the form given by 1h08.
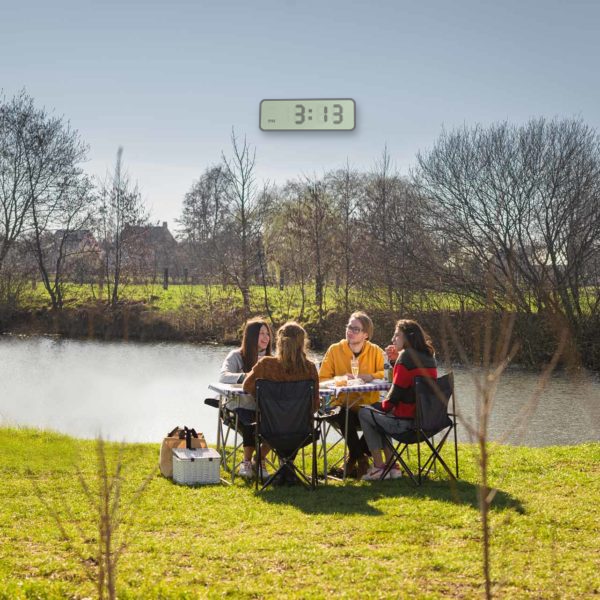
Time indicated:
3h13
